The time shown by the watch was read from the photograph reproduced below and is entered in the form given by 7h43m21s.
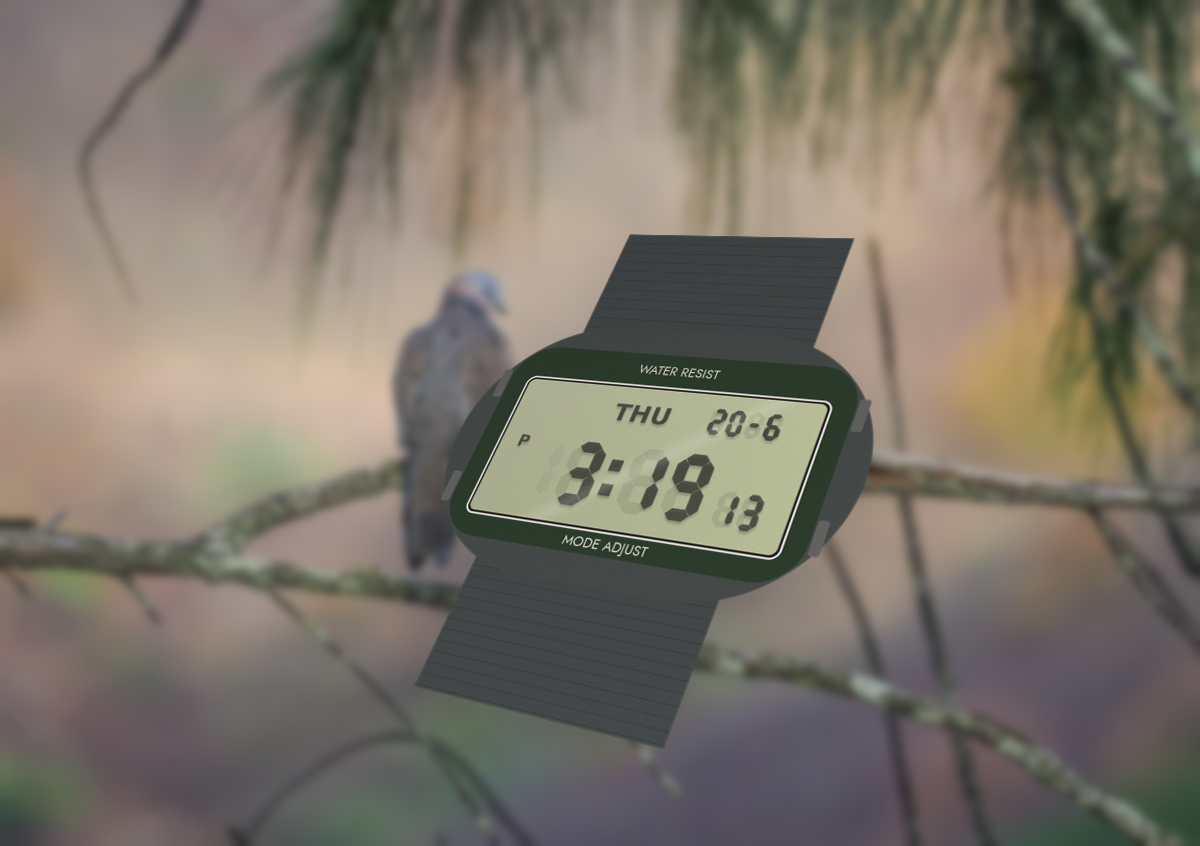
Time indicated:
3h19m13s
